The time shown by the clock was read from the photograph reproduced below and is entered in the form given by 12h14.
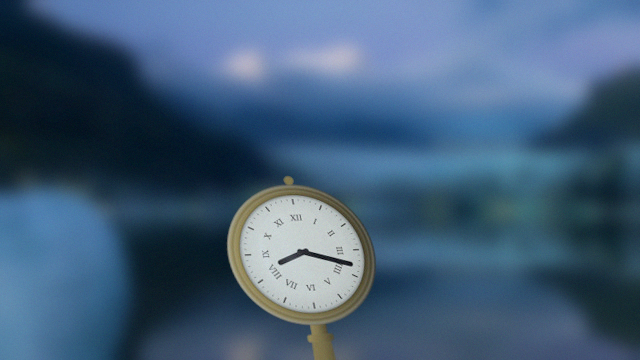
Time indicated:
8h18
